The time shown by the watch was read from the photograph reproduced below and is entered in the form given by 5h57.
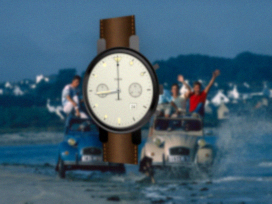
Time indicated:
8h44
